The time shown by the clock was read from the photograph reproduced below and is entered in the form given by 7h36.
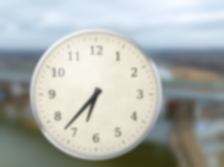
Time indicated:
6h37
